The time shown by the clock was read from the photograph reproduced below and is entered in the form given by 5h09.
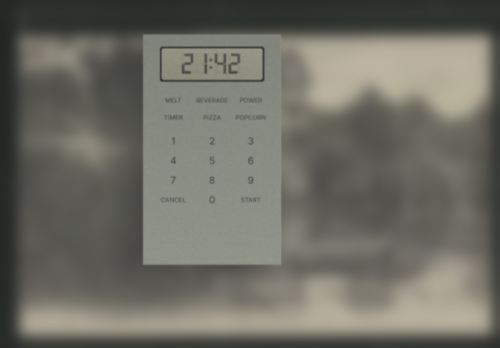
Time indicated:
21h42
